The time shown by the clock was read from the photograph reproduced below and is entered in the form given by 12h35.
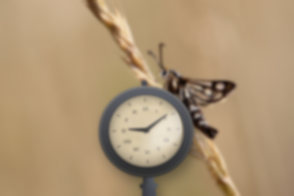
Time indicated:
9h09
